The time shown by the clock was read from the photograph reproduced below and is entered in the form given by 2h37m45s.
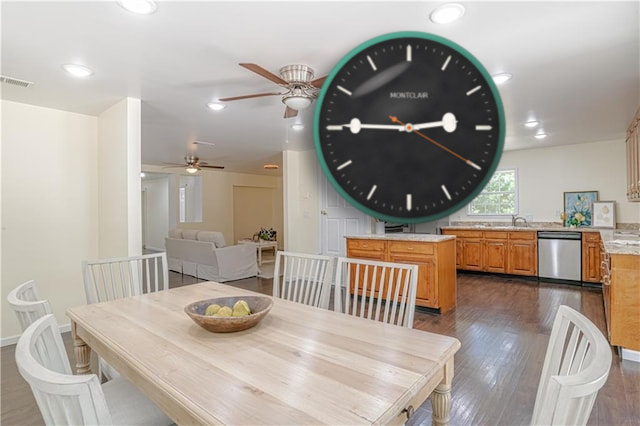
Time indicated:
2h45m20s
